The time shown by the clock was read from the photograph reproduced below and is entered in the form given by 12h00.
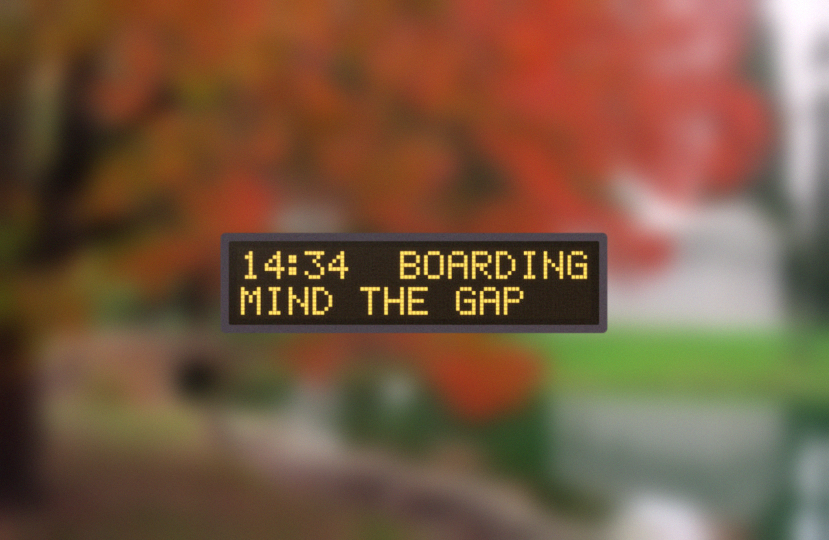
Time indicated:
14h34
